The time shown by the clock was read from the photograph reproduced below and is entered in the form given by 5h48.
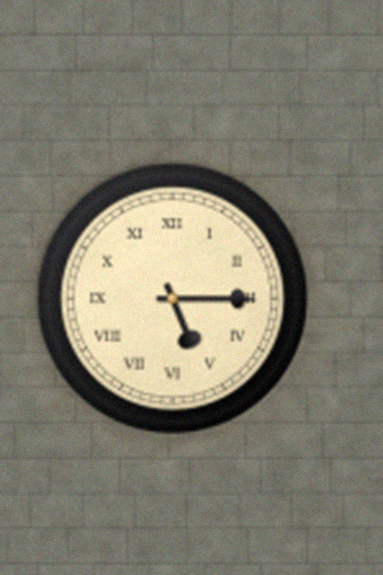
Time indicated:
5h15
